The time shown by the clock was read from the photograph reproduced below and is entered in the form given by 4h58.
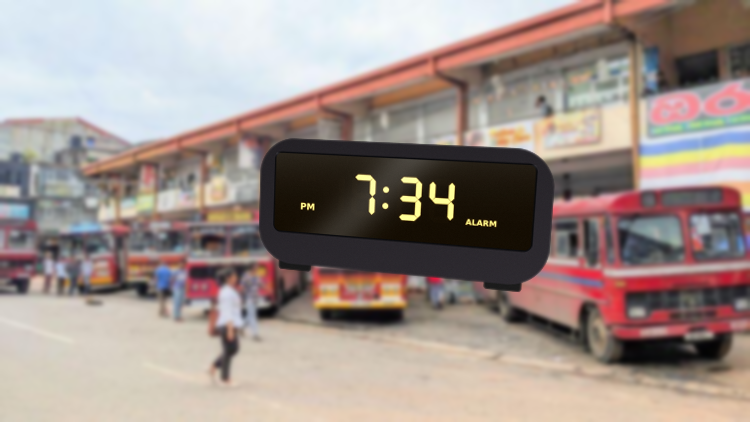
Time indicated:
7h34
